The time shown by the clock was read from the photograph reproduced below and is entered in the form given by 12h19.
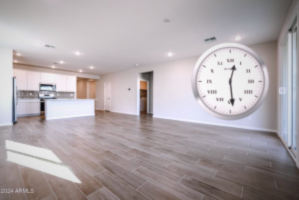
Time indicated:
12h29
